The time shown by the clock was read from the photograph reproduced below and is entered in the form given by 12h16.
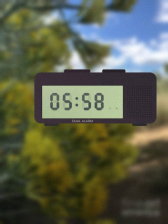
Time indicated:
5h58
